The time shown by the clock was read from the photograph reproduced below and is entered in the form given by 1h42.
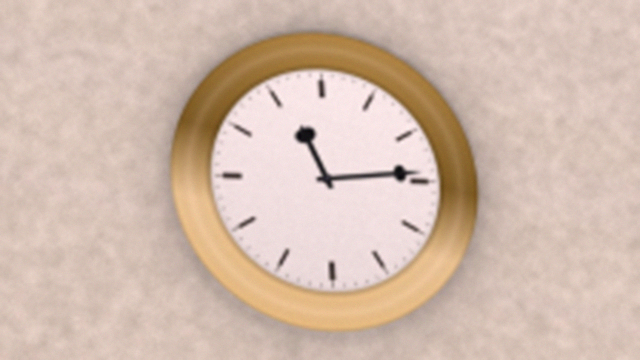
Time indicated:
11h14
